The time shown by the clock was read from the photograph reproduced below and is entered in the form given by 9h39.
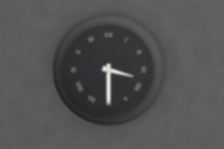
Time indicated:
3h30
